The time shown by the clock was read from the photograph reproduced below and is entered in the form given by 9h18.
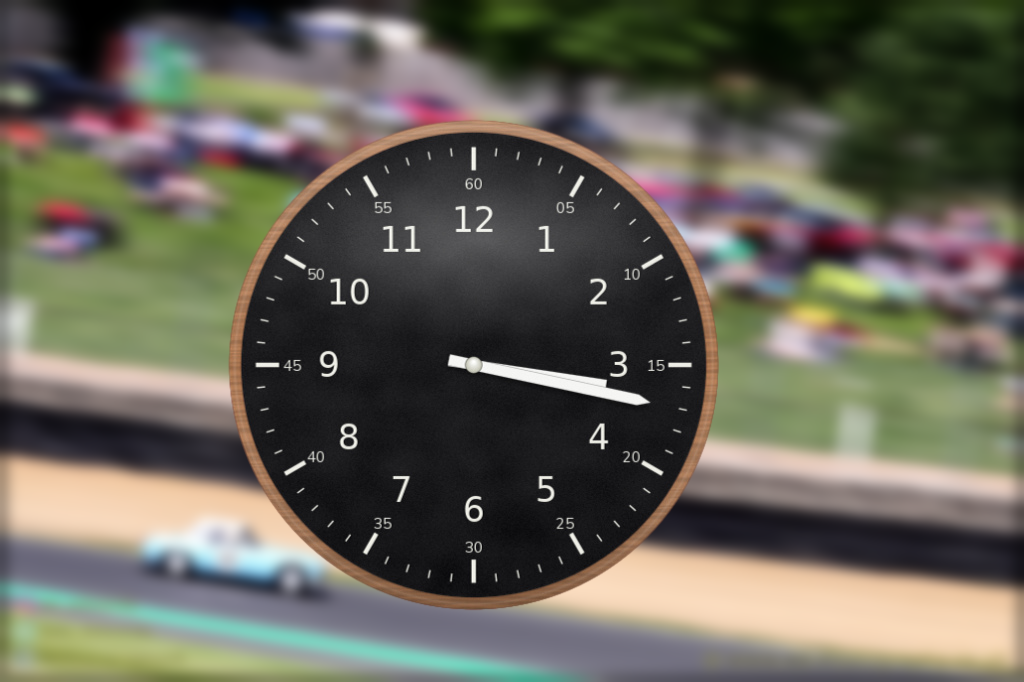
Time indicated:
3h17
